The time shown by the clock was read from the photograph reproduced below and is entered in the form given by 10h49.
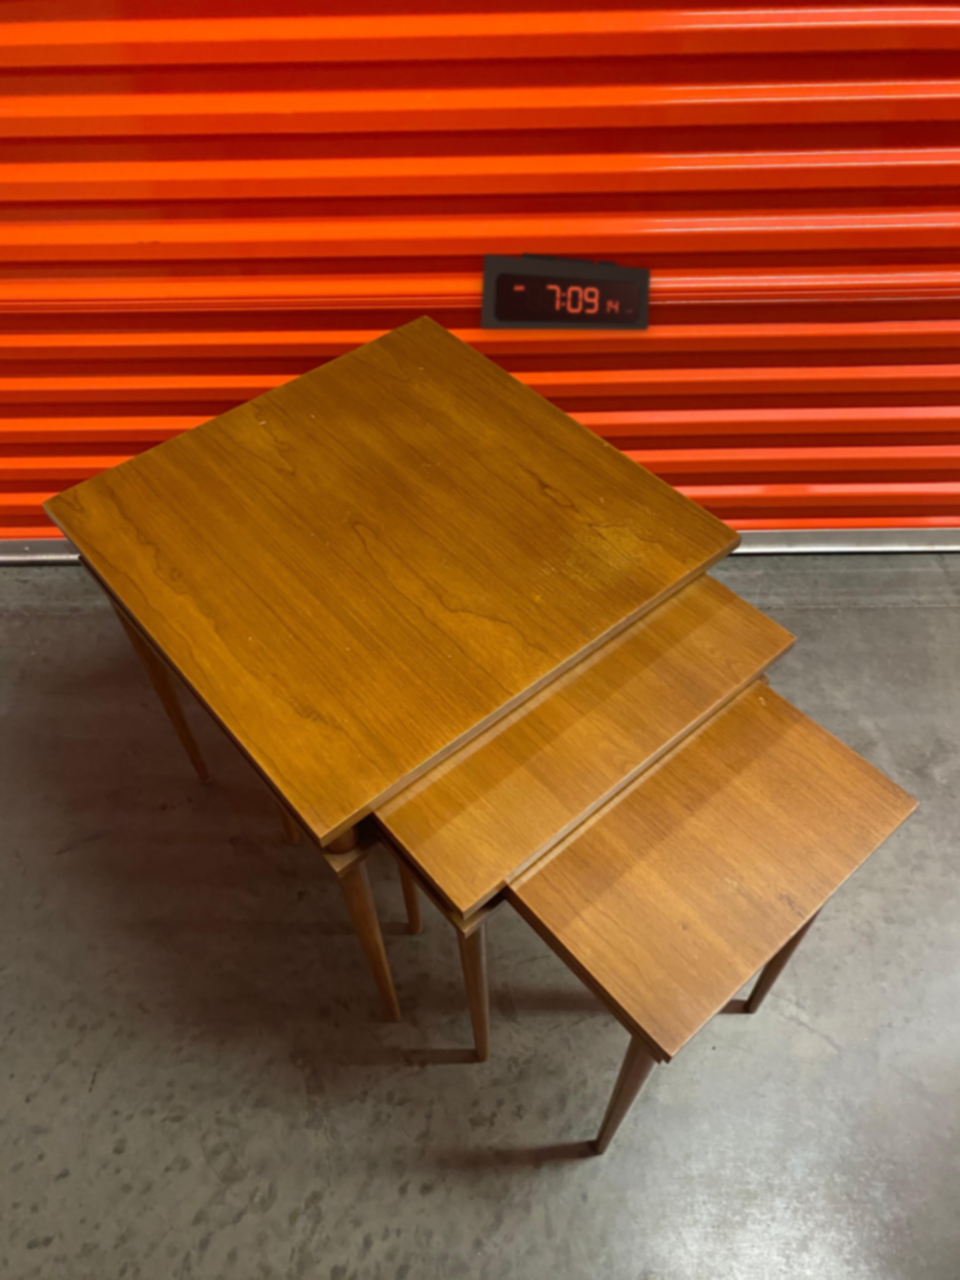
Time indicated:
7h09
